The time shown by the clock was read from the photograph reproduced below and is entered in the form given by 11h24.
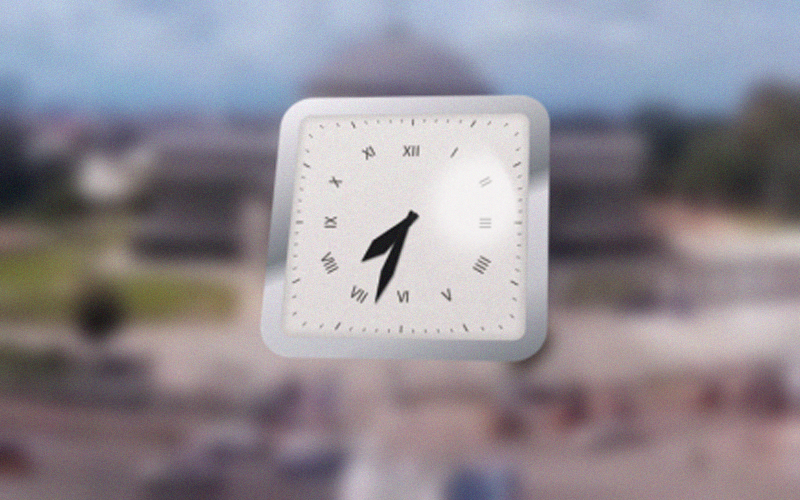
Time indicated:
7h33
